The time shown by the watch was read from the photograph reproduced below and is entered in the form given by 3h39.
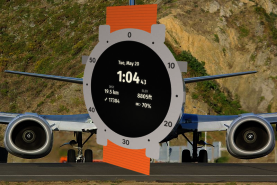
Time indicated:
1h04
